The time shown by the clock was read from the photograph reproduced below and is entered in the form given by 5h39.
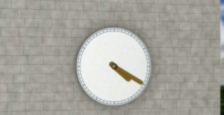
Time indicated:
4h20
